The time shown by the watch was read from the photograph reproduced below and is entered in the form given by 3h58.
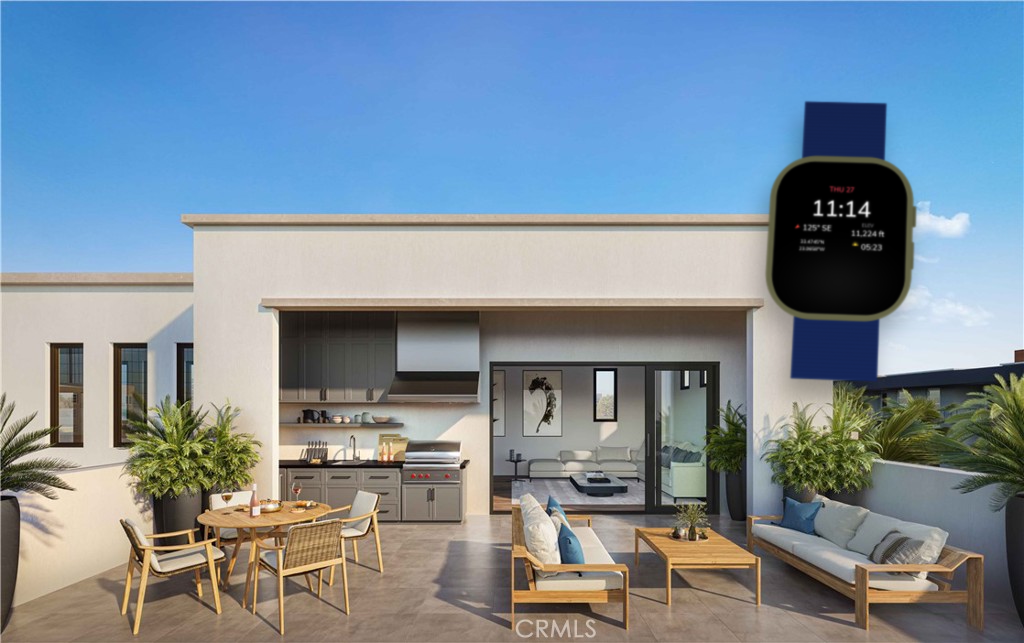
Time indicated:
11h14
